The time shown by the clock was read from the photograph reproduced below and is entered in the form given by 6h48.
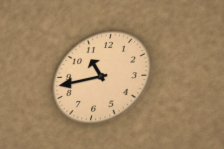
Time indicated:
10h43
